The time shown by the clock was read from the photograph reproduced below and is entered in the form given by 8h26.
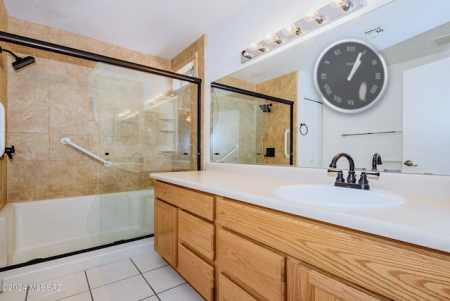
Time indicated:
1h04
